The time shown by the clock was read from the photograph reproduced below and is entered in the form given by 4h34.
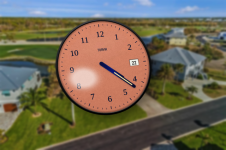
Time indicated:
4h22
